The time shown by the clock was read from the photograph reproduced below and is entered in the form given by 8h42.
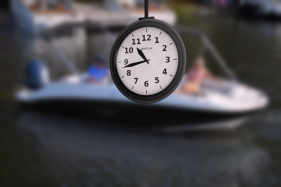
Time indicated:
10h43
